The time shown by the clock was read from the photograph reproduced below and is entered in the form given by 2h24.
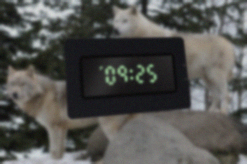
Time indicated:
9h25
